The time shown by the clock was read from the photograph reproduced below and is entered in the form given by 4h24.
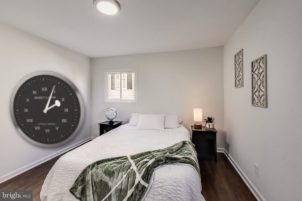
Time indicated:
2h04
